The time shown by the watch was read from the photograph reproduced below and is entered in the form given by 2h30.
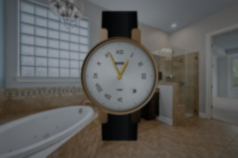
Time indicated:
12h56
